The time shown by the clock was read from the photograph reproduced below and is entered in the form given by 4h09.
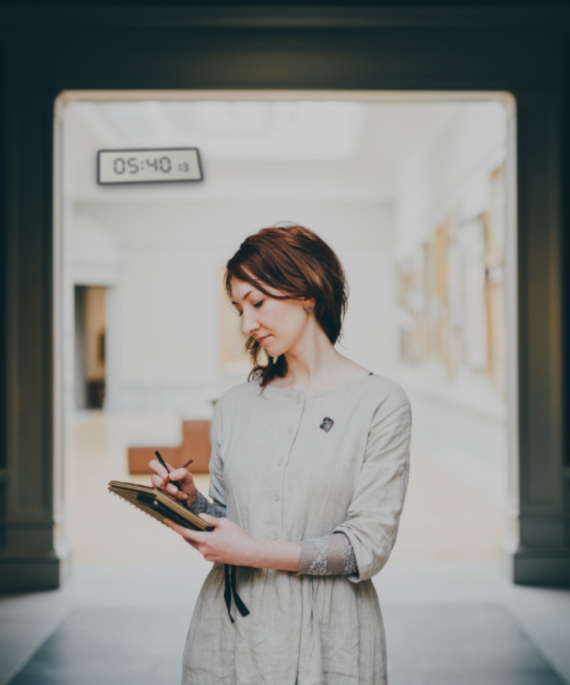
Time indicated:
5h40
